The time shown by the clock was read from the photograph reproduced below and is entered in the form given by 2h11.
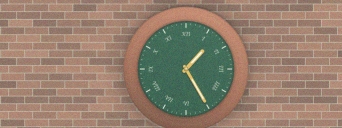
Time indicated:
1h25
